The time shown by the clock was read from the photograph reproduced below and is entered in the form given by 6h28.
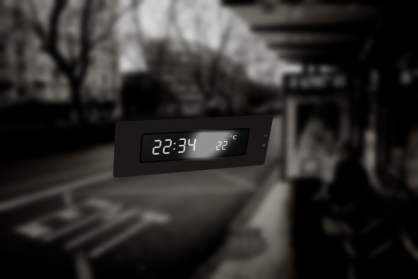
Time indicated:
22h34
